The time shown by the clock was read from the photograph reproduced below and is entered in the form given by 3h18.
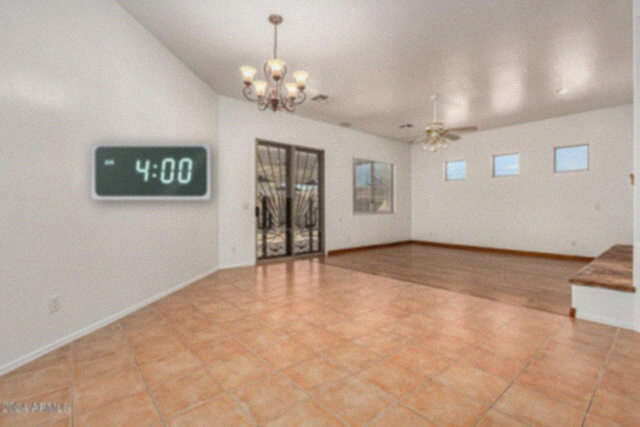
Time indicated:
4h00
